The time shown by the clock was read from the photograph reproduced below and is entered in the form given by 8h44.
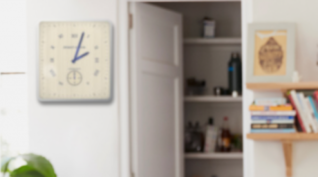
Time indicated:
2h03
